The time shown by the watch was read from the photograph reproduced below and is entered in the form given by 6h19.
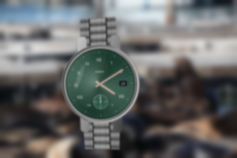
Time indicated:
4h10
